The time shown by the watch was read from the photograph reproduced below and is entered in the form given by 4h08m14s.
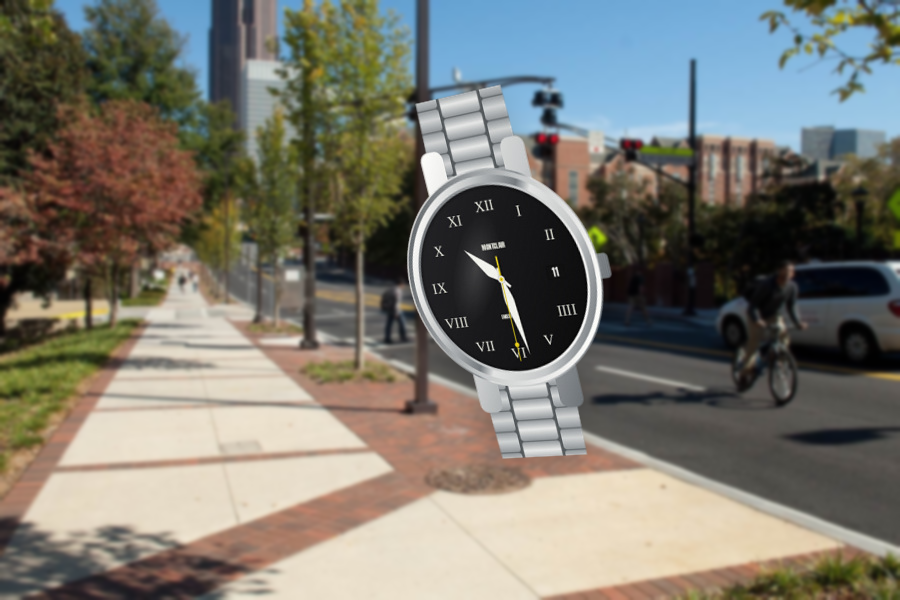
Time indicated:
10h28m30s
